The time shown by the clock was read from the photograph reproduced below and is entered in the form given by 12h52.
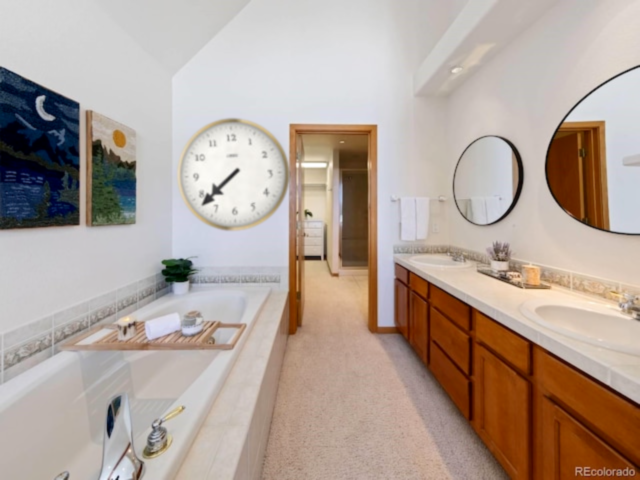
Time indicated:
7h38
